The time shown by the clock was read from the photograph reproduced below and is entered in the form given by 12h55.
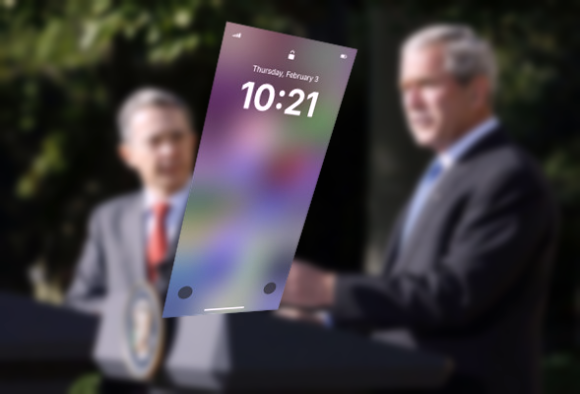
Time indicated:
10h21
